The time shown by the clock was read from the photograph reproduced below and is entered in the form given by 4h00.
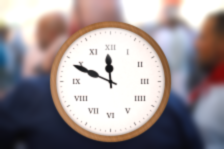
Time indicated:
11h49
